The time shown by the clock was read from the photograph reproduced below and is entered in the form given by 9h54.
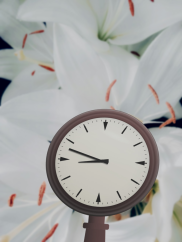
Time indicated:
8h48
